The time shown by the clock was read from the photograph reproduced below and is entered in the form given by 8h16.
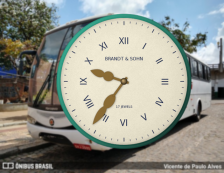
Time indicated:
9h36
